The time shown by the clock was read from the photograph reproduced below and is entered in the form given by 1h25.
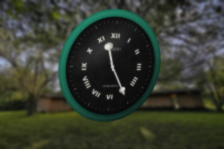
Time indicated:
11h25
